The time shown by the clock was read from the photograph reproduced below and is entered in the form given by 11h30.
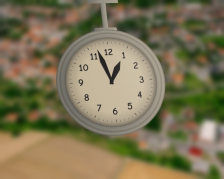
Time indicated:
12h57
